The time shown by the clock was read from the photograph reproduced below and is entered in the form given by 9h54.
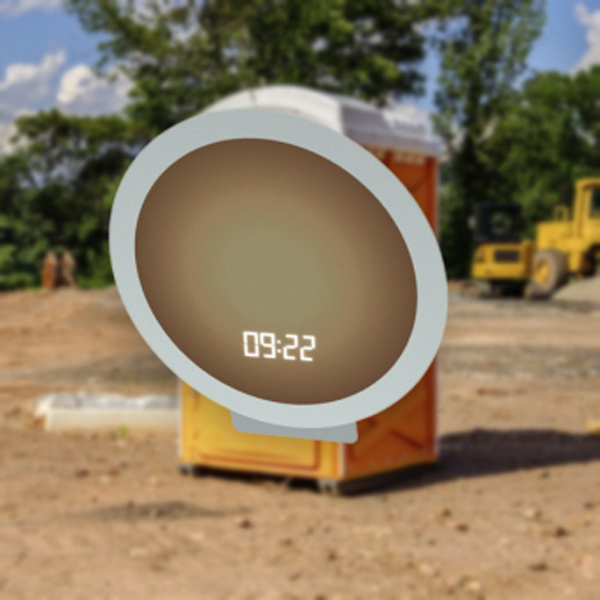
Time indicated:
9h22
